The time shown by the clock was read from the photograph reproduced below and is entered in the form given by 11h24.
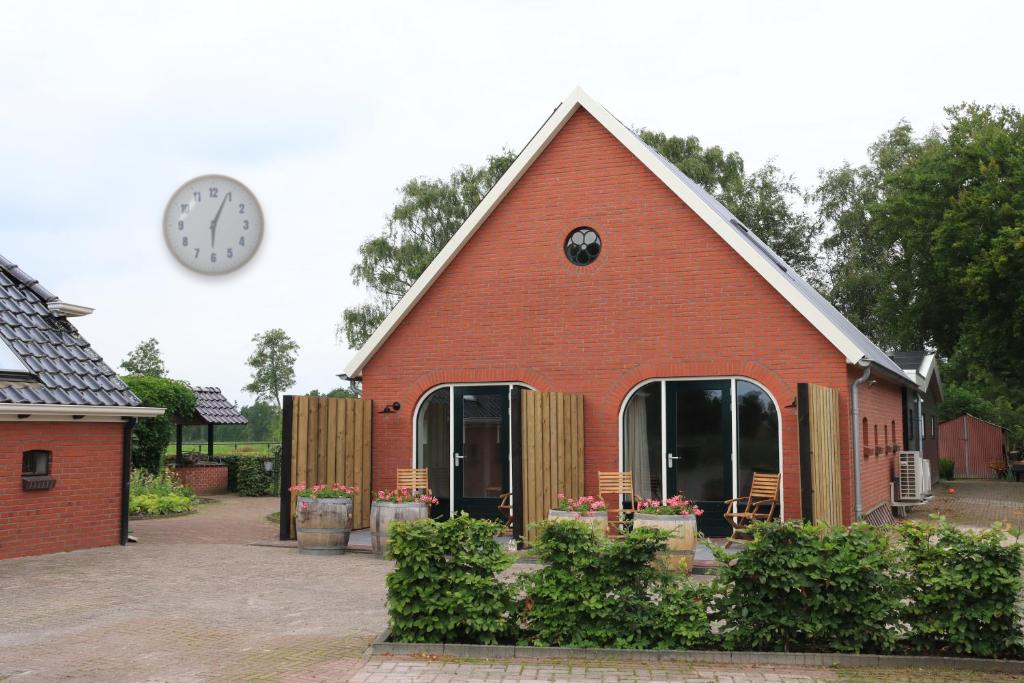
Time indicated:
6h04
